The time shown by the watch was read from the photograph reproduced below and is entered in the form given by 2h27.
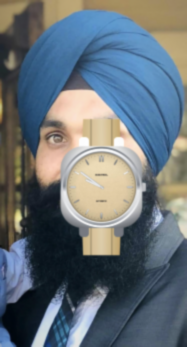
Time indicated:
9h51
